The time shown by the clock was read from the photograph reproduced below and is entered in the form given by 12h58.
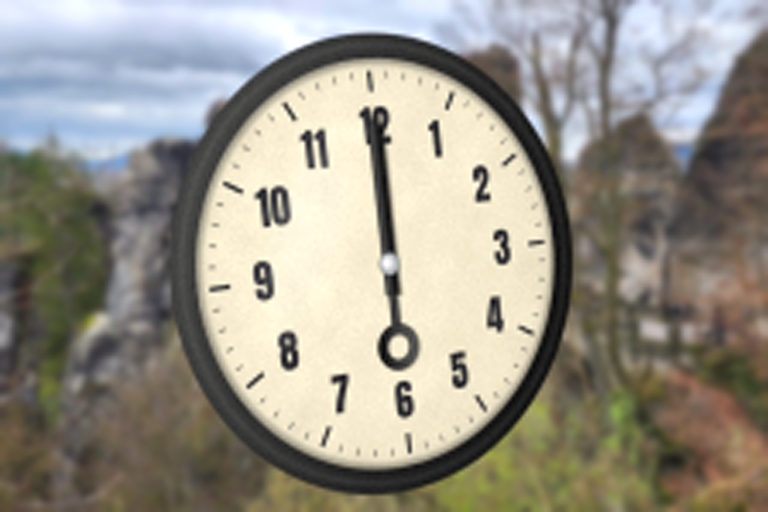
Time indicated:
6h00
